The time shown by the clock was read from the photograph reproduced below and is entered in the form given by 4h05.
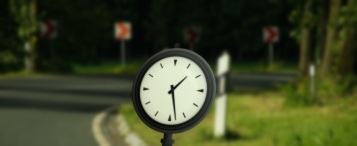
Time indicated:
1h28
